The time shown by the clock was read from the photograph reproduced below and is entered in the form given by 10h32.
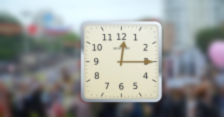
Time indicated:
12h15
